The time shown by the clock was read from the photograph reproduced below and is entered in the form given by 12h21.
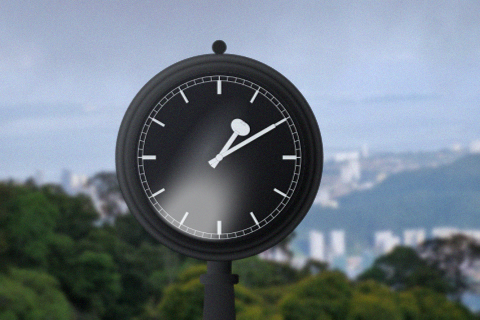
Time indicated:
1h10
